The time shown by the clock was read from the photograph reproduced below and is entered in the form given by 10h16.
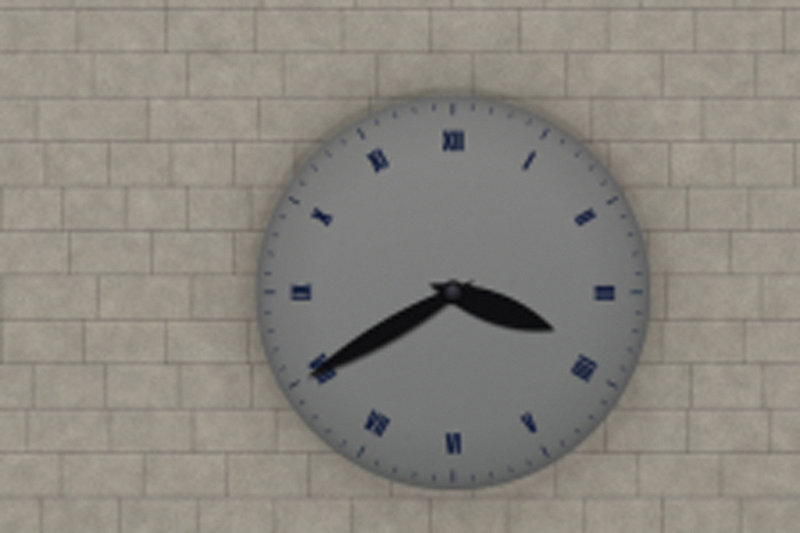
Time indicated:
3h40
